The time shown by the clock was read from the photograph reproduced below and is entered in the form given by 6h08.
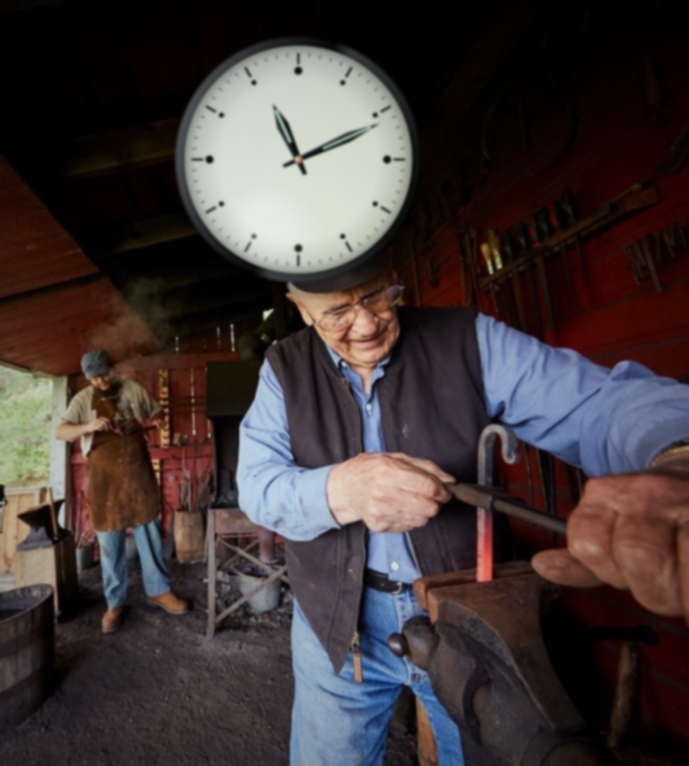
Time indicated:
11h11
